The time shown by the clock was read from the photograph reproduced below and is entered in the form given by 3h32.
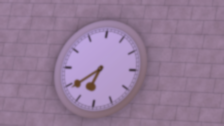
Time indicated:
6h39
